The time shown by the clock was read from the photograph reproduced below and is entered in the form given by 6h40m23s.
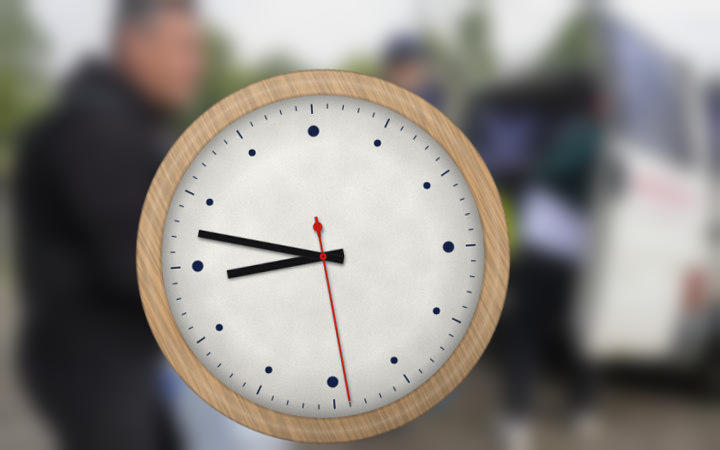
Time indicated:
8h47m29s
